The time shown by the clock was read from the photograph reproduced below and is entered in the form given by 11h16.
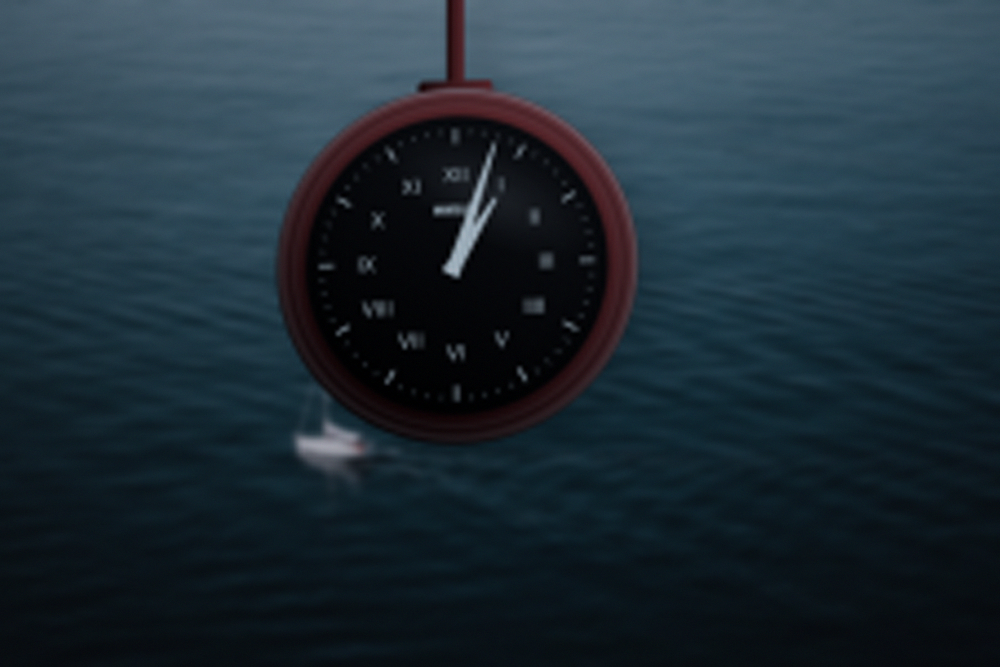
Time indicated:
1h03
